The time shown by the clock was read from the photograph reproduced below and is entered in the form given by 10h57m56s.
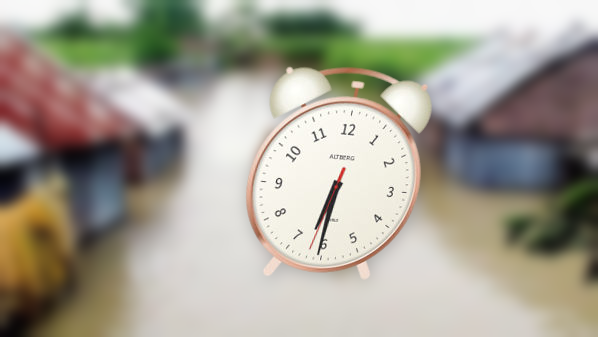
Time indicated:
6h30m32s
